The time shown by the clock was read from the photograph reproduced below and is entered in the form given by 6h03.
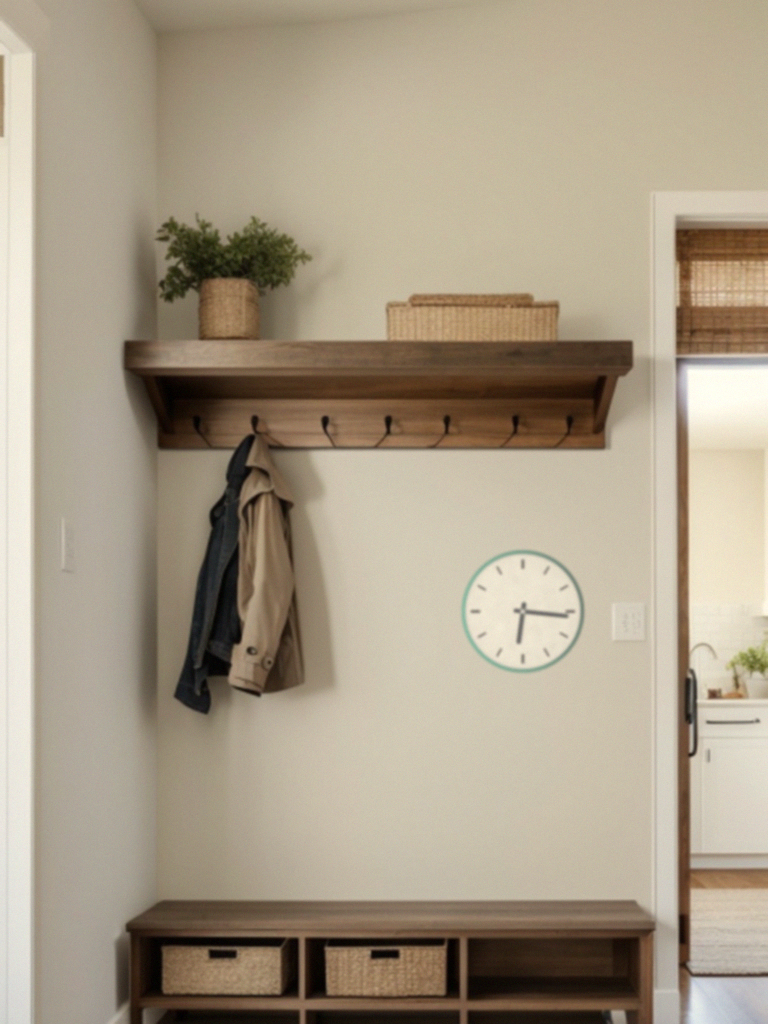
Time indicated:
6h16
